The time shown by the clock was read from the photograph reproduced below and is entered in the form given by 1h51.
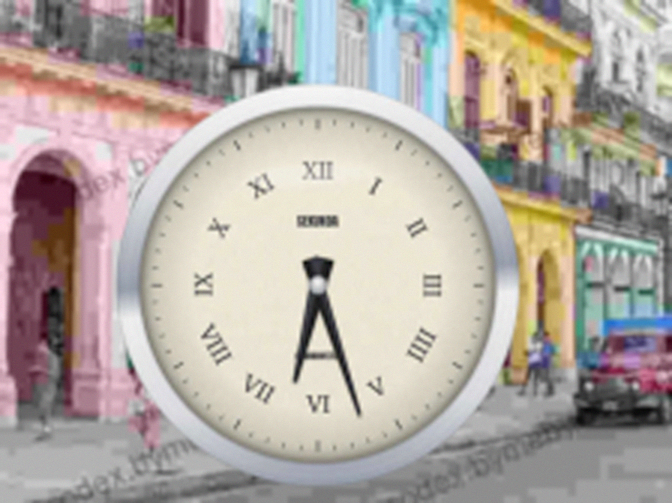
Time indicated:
6h27
